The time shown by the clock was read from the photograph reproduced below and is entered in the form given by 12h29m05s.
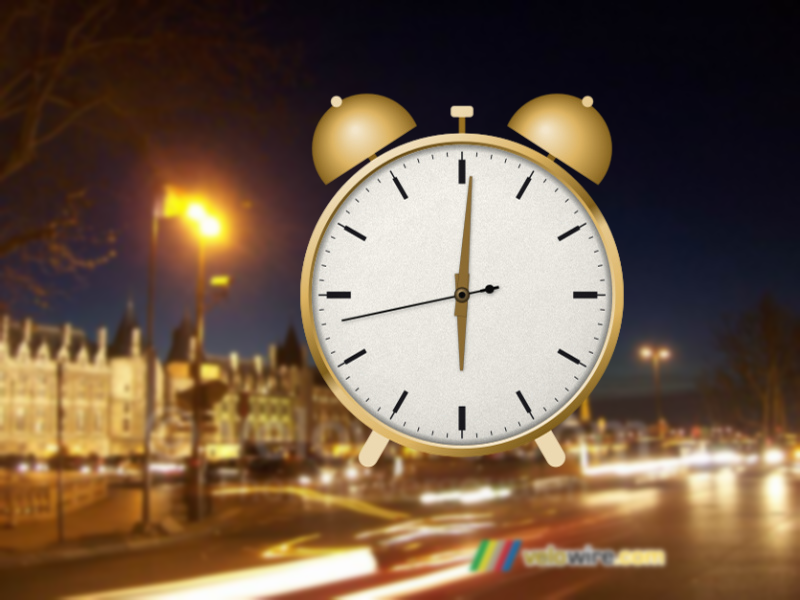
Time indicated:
6h00m43s
